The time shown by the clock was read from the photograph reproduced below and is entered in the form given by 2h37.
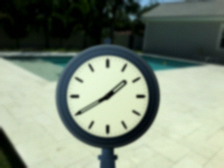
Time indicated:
1h40
